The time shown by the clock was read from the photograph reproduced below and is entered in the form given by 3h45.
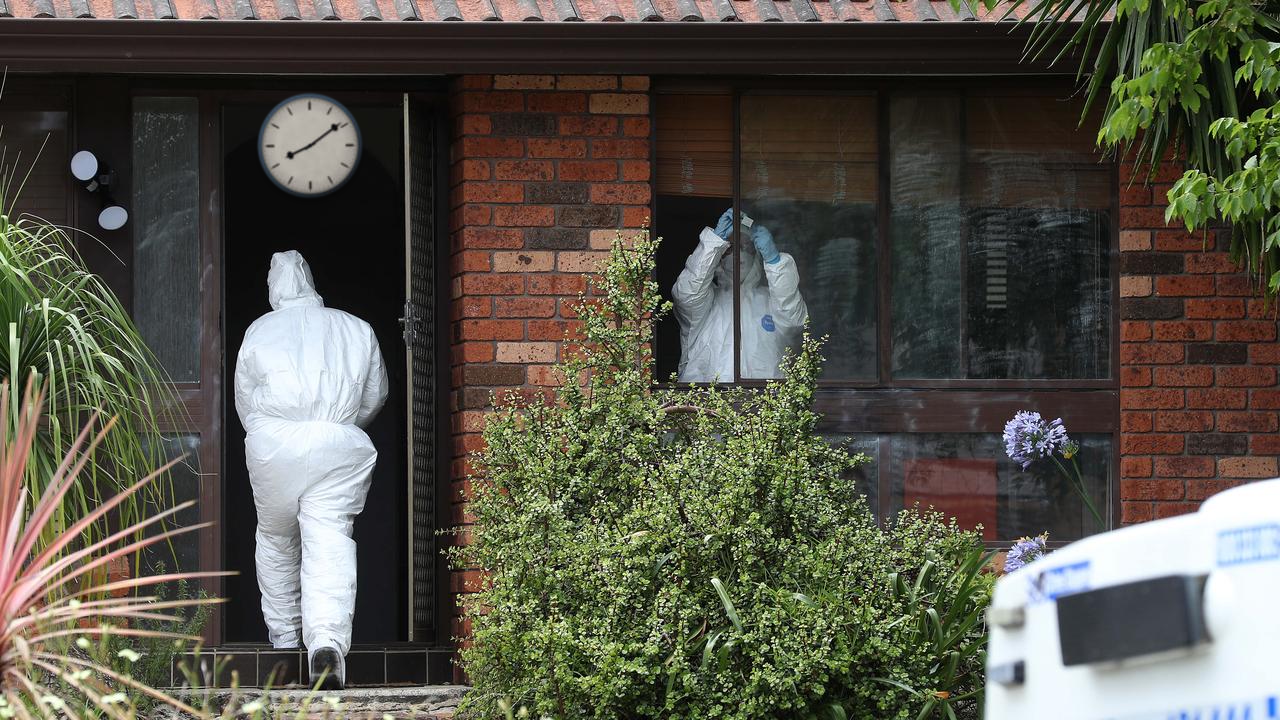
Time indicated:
8h09
